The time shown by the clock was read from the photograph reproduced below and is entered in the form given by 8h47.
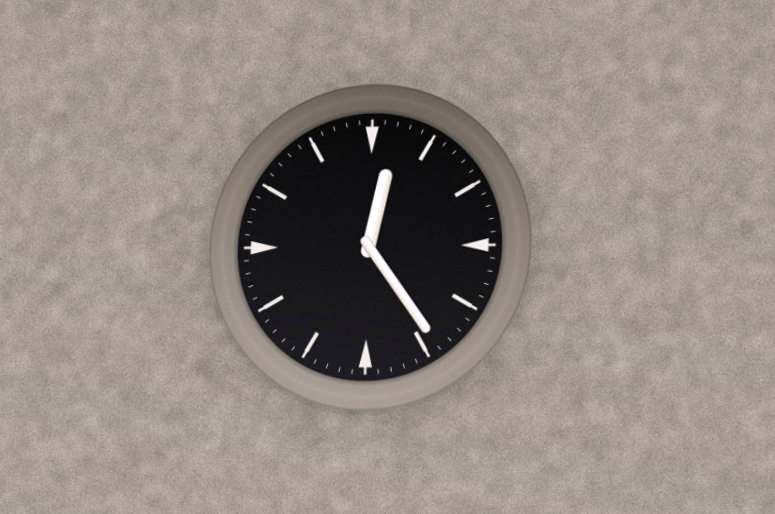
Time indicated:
12h24
